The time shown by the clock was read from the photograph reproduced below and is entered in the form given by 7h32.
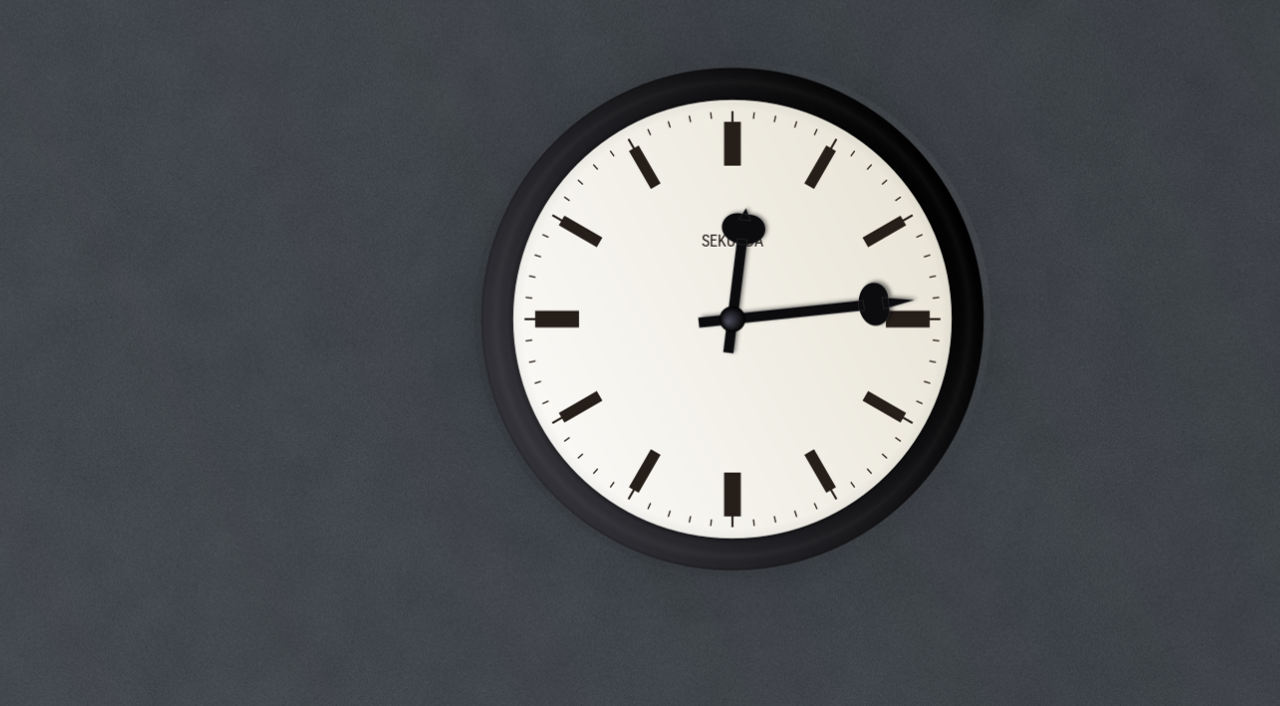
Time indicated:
12h14
